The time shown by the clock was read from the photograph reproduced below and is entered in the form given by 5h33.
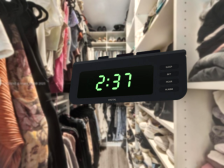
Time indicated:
2h37
